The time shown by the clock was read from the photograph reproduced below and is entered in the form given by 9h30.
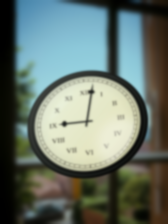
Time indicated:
9h02
